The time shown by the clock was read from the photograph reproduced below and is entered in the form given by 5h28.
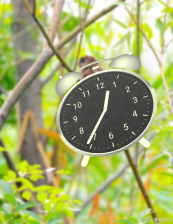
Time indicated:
12h36
